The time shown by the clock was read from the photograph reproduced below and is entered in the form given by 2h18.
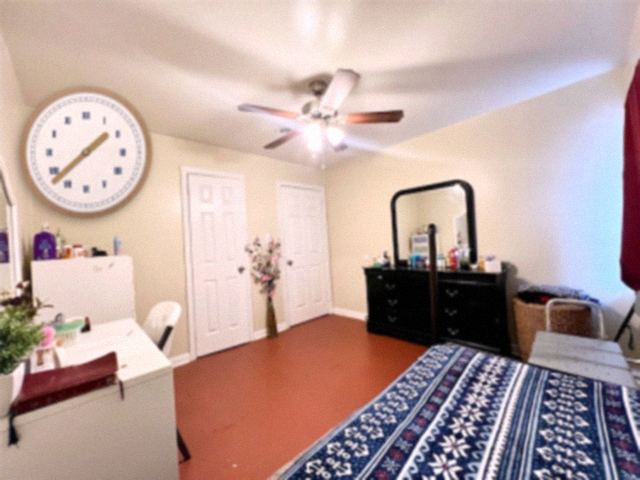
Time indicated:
1h38
